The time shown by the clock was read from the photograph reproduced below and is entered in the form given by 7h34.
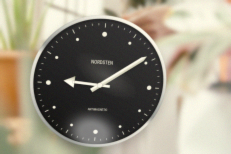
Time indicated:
9h09
